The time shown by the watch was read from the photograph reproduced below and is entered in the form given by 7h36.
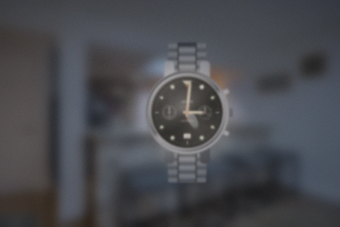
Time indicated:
3h01
